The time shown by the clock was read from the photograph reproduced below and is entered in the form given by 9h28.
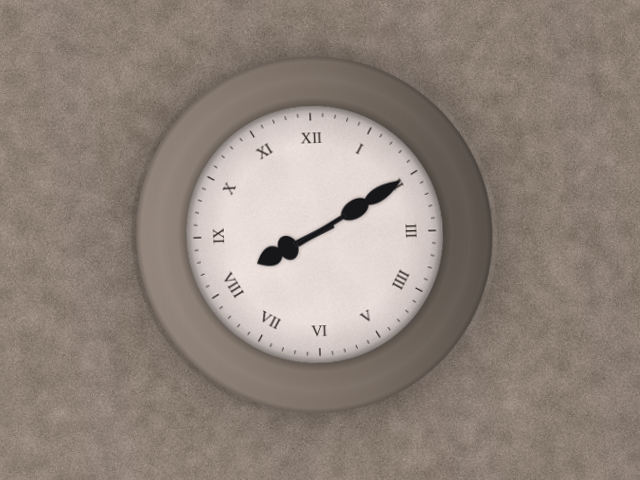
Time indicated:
8h10
